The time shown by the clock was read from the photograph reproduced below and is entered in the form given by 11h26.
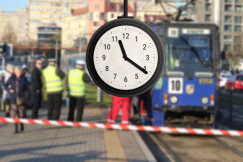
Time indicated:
11h21
